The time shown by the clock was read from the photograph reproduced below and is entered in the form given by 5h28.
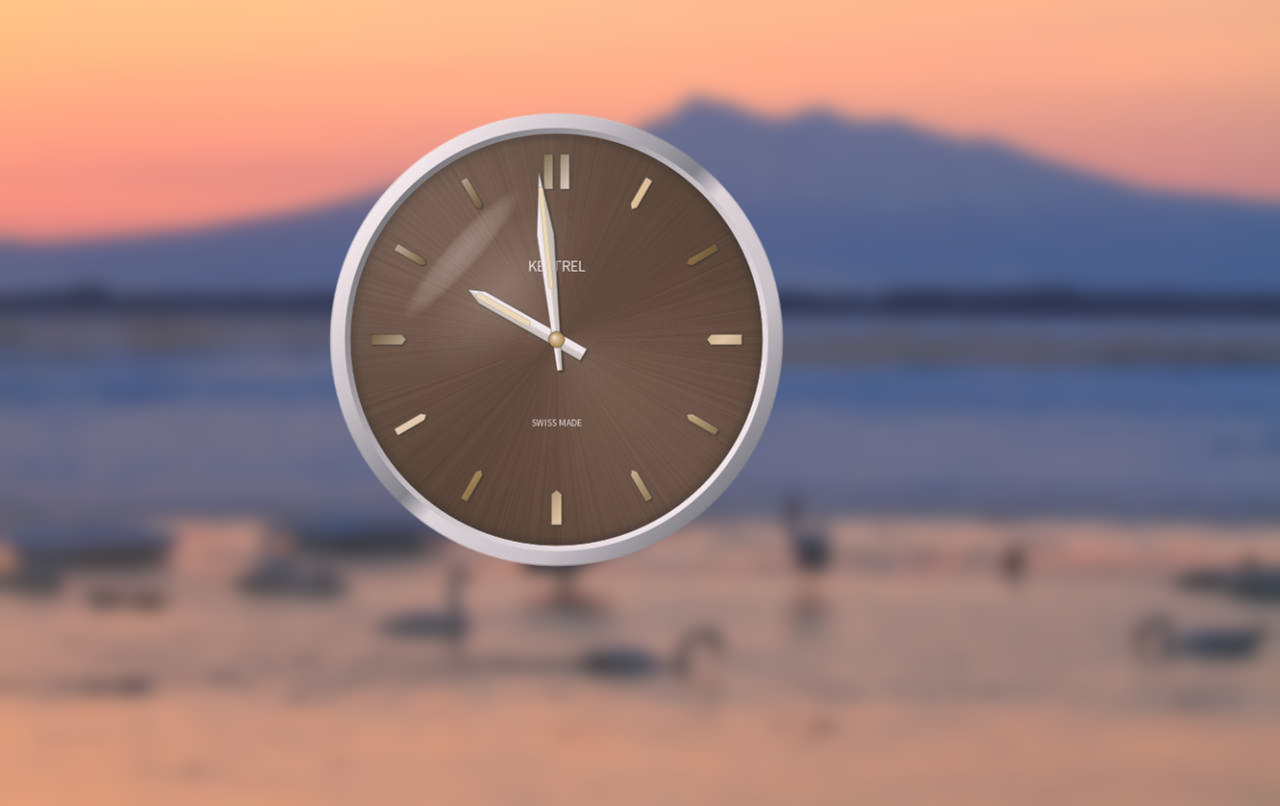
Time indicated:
9h59
